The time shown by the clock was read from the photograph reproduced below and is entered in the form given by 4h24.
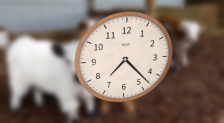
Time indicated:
7h23
